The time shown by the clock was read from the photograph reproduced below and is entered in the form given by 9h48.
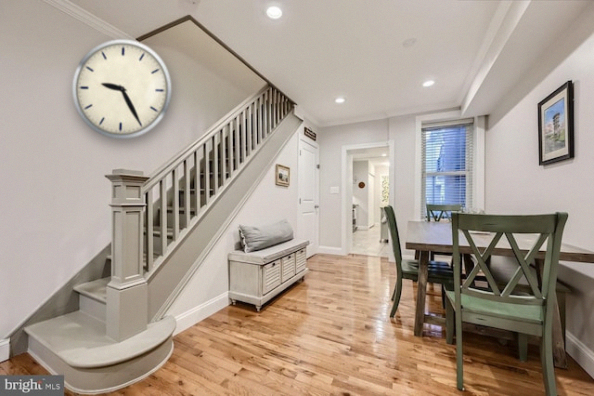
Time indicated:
9h25
